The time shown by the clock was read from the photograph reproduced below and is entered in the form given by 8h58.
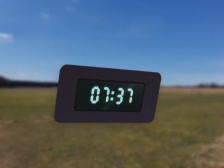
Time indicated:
7h37
